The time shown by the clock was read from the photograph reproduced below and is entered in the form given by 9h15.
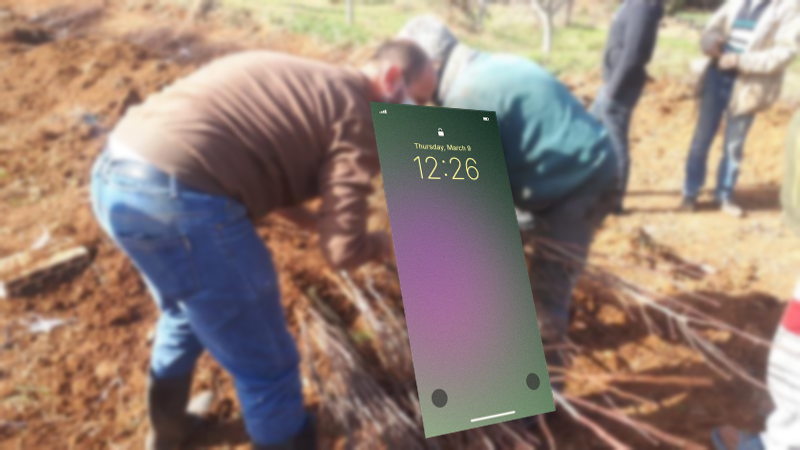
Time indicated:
12h26
